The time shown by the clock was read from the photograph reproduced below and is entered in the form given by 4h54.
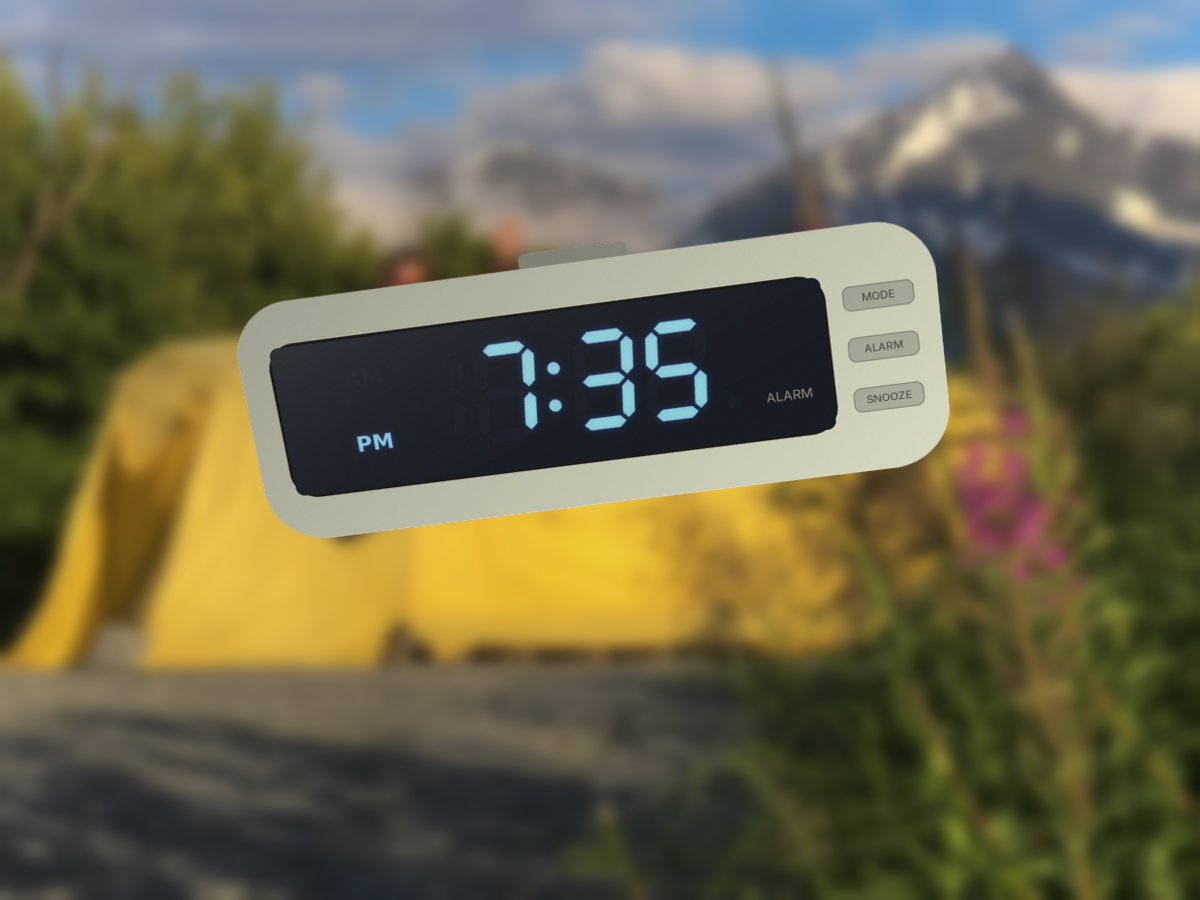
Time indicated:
7h35
